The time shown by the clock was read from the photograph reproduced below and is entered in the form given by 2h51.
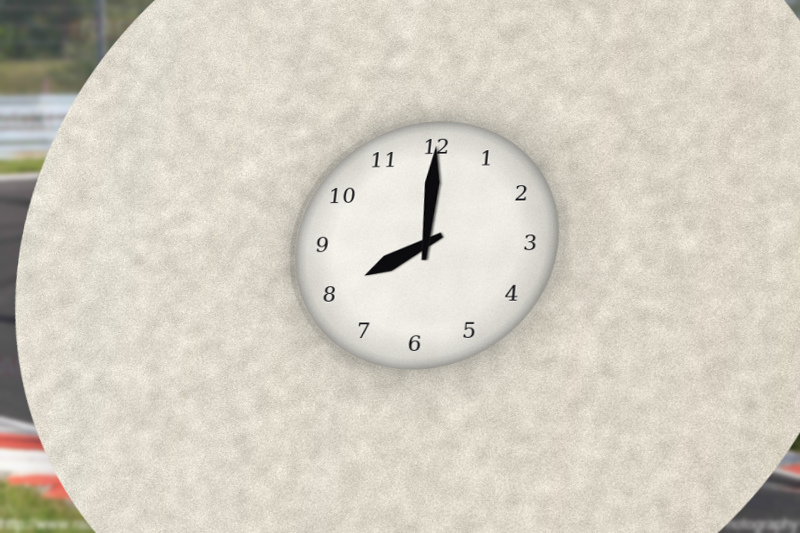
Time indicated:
8h00
